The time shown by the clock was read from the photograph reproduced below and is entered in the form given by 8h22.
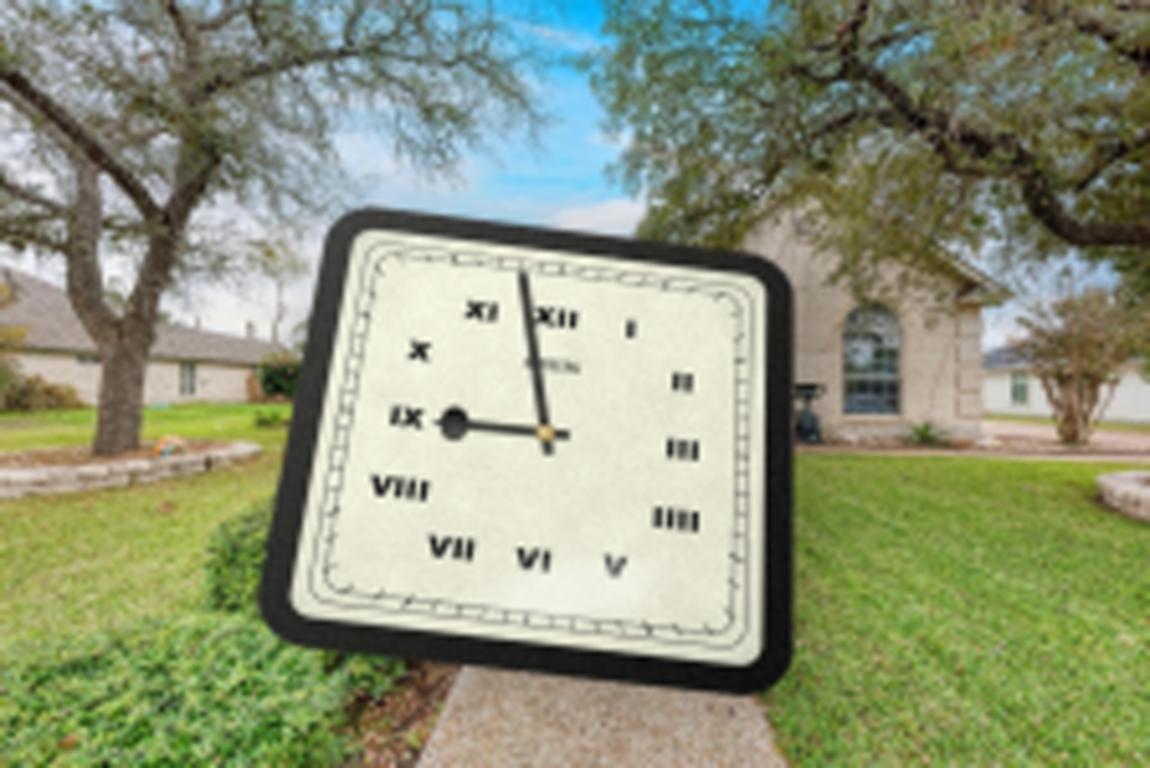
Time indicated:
8h58
